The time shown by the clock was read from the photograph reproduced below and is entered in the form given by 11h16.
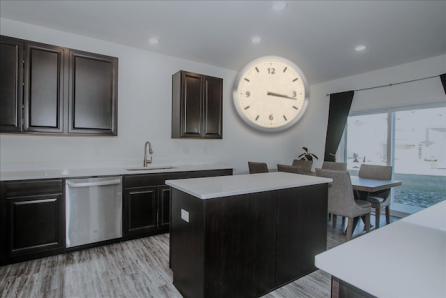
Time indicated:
3h17
